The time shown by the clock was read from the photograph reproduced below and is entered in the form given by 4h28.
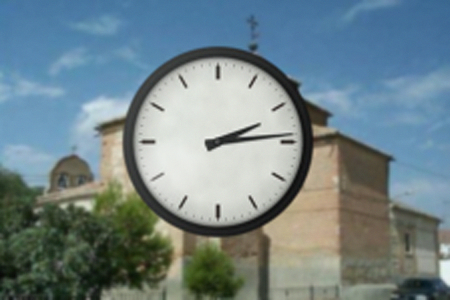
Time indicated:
2h14
